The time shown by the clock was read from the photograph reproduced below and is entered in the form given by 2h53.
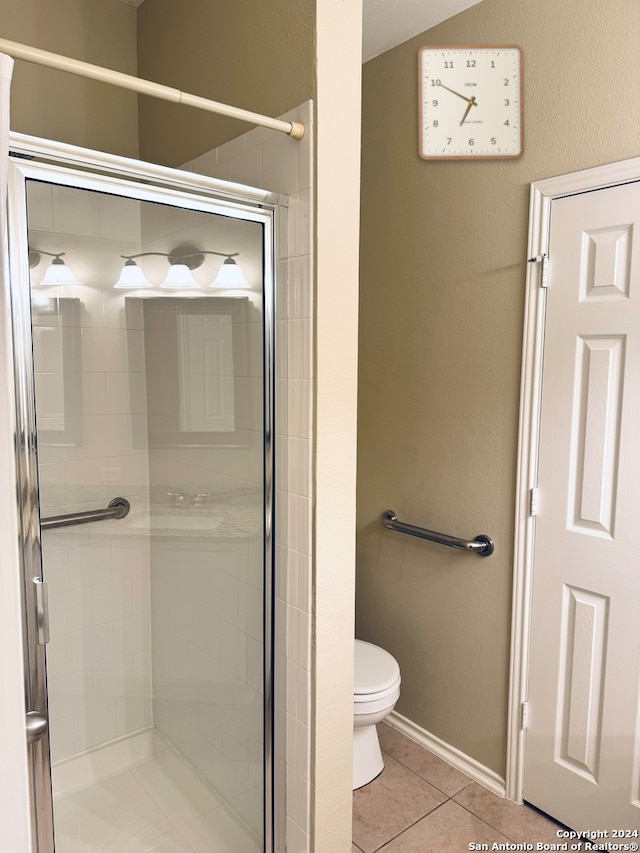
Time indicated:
6h50
